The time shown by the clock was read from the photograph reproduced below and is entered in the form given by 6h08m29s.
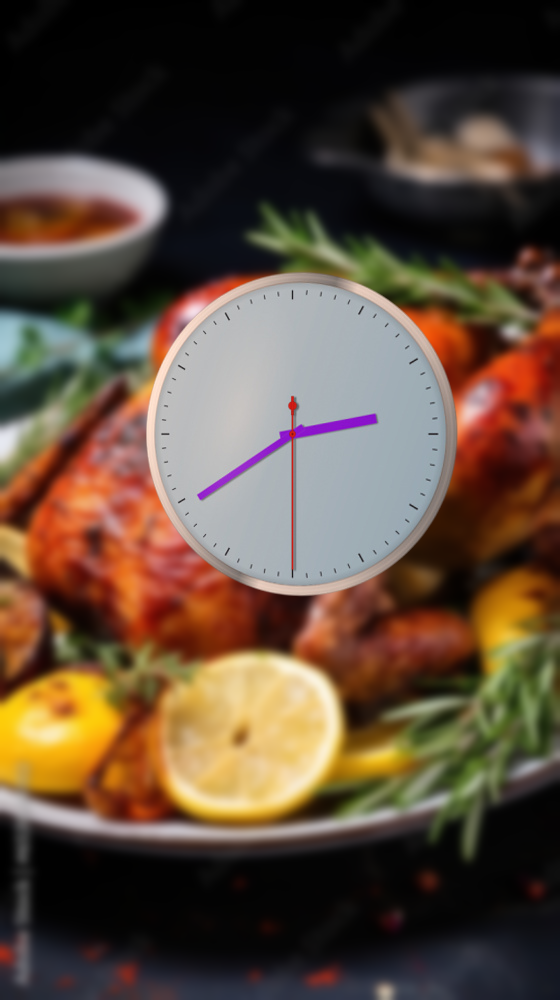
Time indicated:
2h39m30s
